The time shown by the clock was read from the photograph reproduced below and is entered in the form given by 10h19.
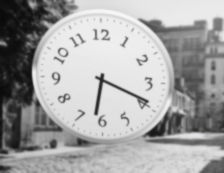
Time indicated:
6h19
